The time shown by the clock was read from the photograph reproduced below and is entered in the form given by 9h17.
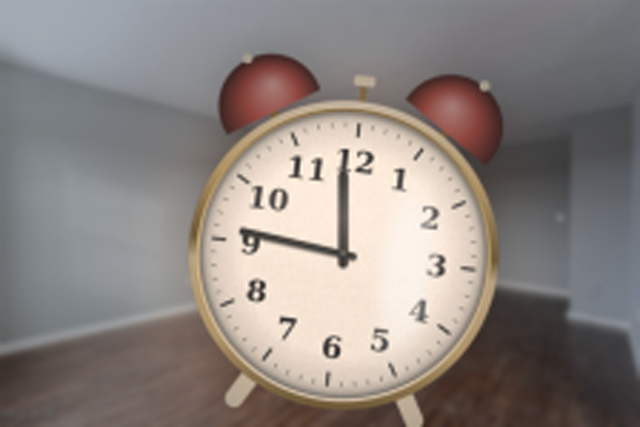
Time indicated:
11h46
